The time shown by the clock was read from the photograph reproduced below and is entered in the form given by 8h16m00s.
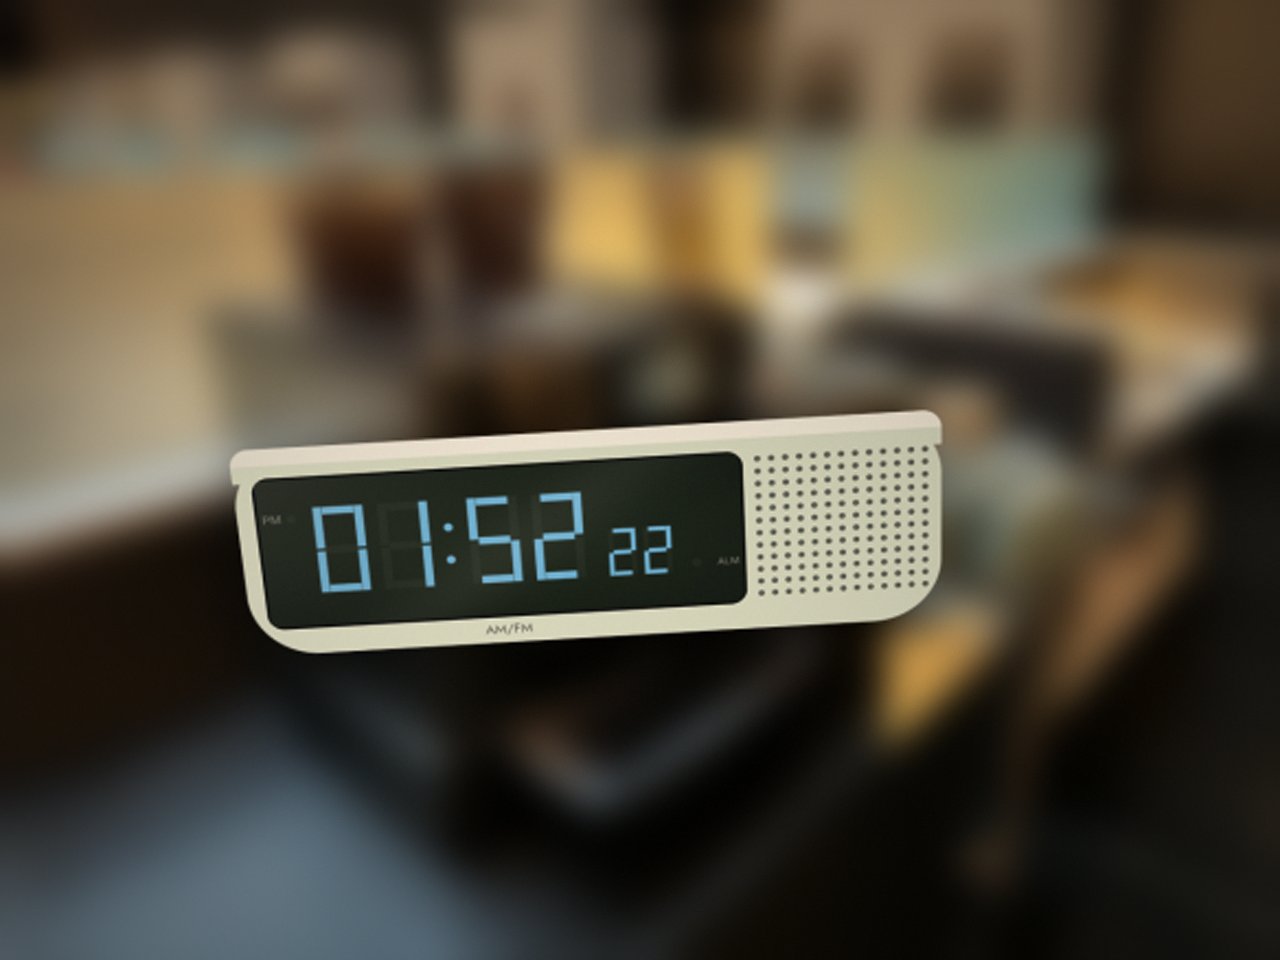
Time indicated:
1h52m22s
